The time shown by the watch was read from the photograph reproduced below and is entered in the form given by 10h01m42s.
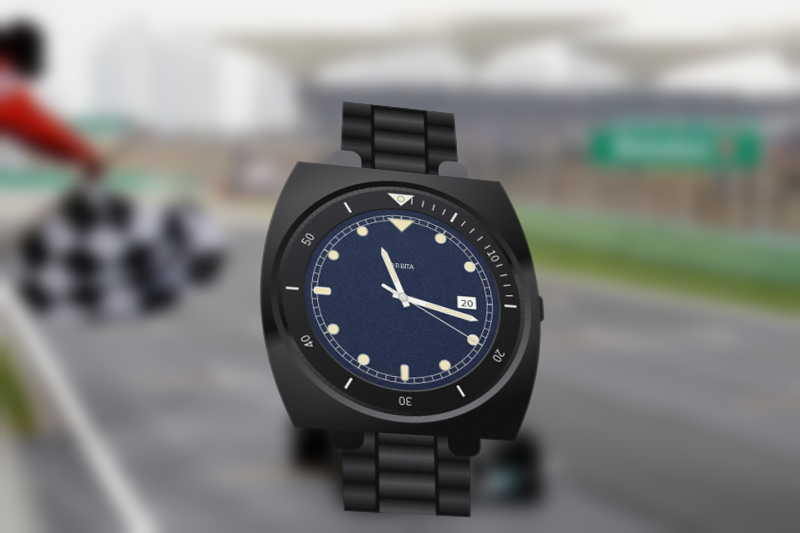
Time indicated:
11h17m20s
